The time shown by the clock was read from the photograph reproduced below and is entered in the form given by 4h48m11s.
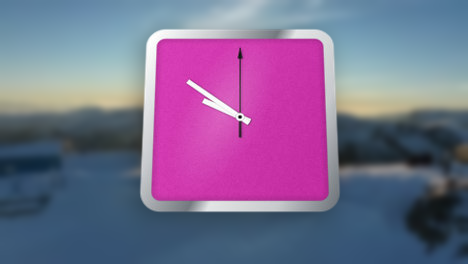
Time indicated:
9h51m00s
